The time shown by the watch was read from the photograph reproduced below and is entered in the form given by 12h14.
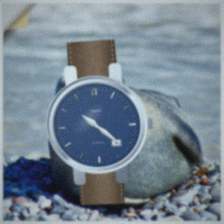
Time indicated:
10h22
